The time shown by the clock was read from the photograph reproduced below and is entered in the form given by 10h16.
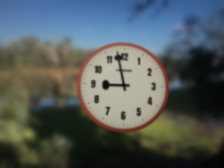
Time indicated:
8h58
